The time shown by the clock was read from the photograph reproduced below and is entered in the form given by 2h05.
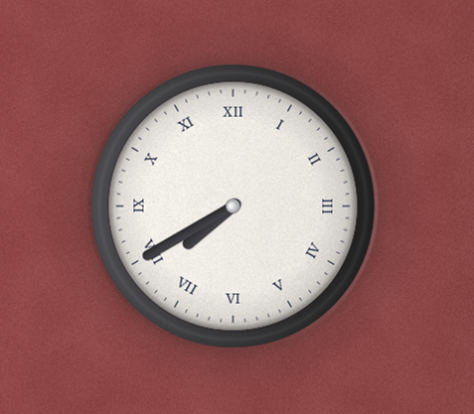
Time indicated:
7h40
